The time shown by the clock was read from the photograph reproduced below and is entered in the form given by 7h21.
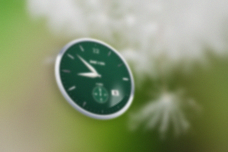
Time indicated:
8h52
